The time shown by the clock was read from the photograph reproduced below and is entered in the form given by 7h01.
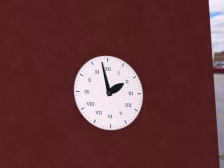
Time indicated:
1h58
